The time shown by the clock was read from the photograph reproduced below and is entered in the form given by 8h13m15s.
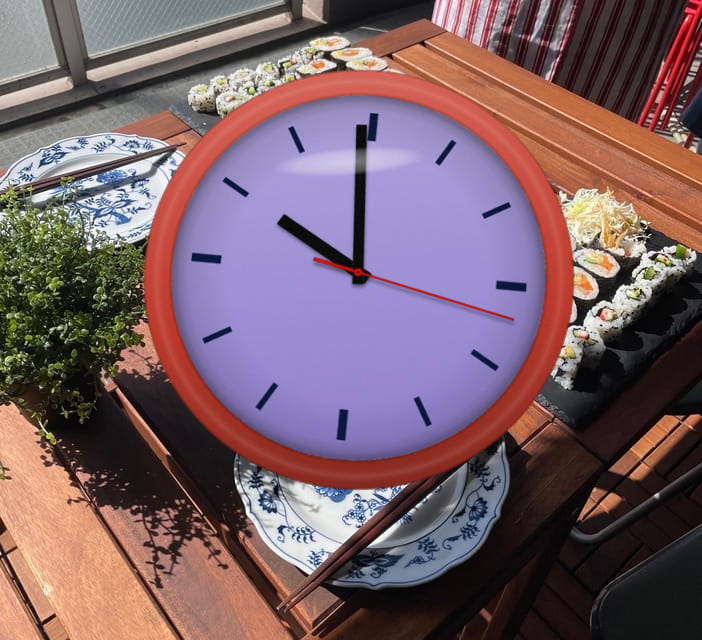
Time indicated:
9h59m17s
